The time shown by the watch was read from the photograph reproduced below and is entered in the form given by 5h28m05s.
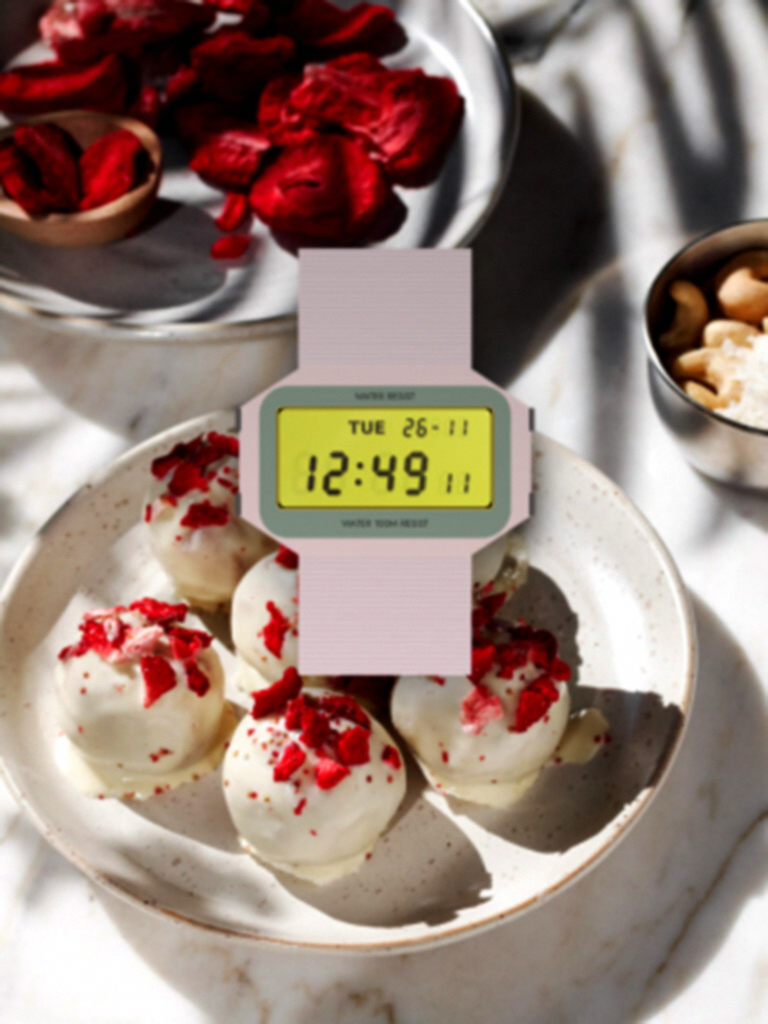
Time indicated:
12h49m11s
